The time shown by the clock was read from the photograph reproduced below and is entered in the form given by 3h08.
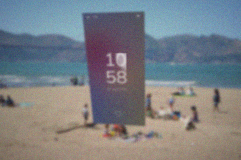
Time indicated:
10h58
